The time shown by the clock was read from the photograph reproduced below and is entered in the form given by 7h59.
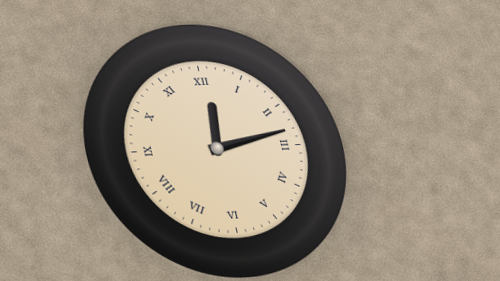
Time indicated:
12h13
